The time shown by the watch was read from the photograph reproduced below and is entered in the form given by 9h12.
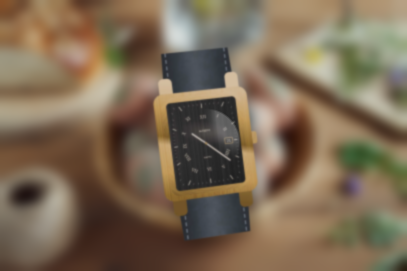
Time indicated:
10h22
